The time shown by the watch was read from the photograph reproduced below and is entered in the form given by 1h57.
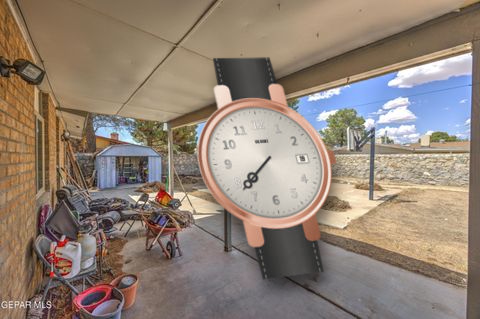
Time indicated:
7h38
